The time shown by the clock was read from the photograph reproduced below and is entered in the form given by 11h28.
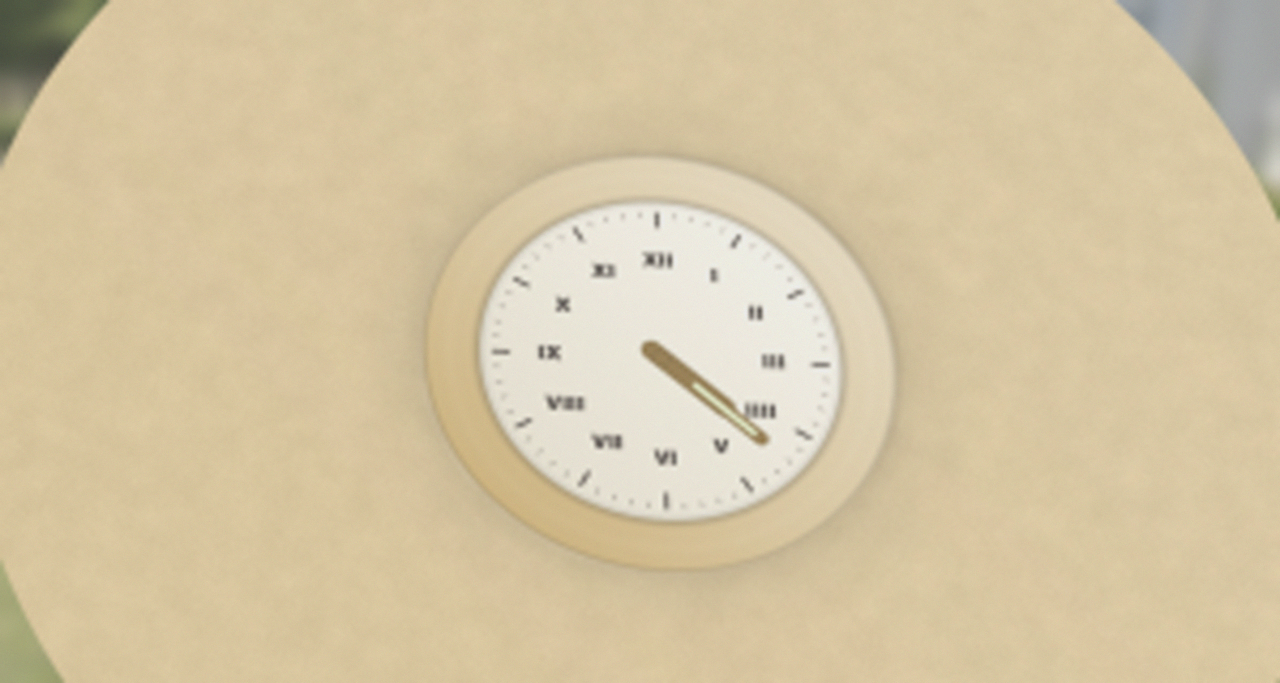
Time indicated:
4h22
